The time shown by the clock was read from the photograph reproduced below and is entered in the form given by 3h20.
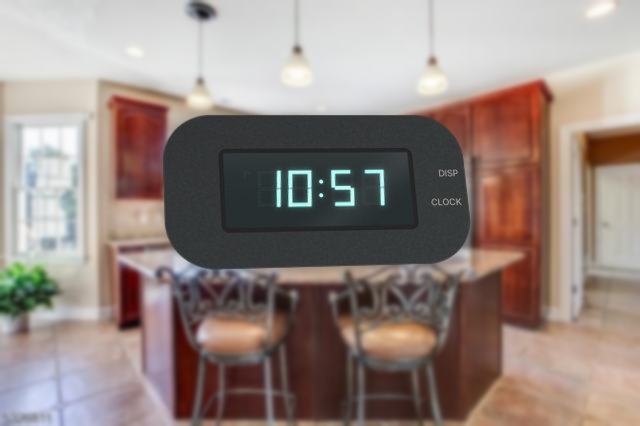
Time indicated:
10h57
